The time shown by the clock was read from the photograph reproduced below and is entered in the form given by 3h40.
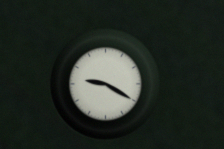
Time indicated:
9h20
